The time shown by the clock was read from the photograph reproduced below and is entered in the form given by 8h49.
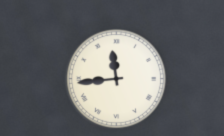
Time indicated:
11h44
